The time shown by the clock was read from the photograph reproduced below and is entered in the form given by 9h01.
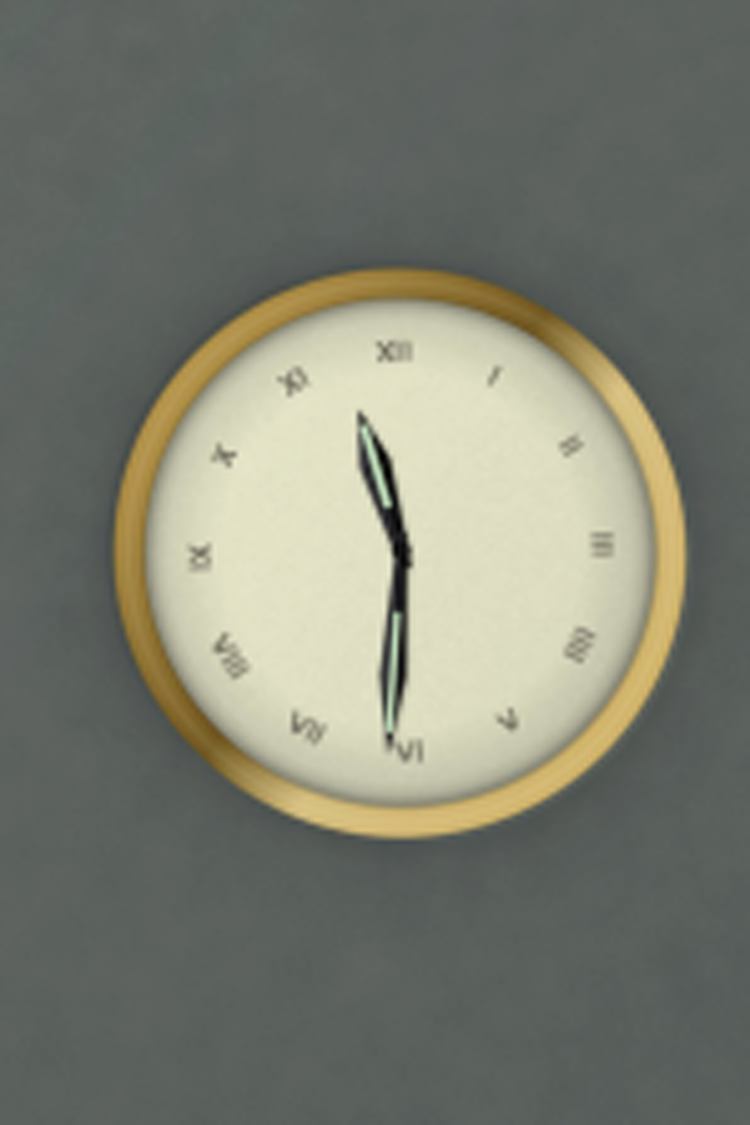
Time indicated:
11h31
